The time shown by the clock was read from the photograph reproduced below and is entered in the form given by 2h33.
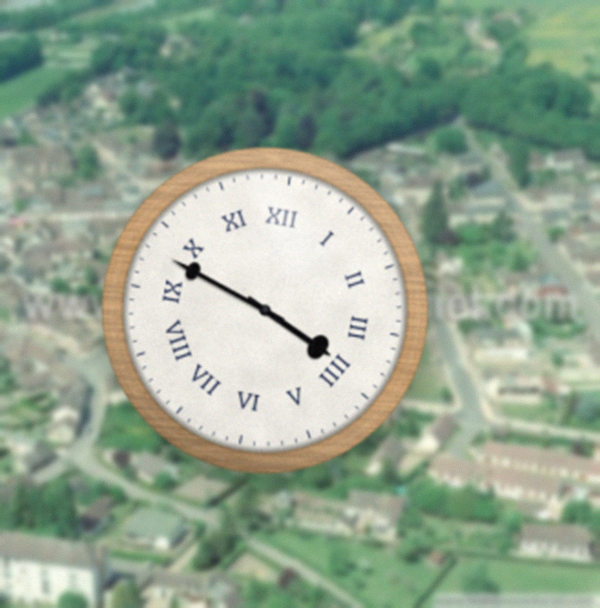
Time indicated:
3h48
